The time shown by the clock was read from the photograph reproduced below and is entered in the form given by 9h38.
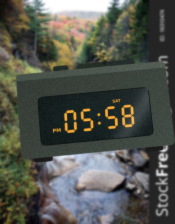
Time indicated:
5h58
